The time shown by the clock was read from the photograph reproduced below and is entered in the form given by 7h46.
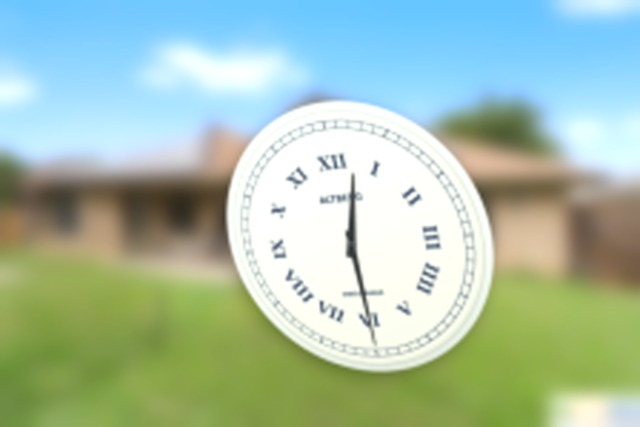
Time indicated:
12h30
